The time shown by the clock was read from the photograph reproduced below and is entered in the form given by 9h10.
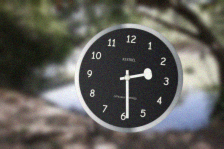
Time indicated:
2h29
